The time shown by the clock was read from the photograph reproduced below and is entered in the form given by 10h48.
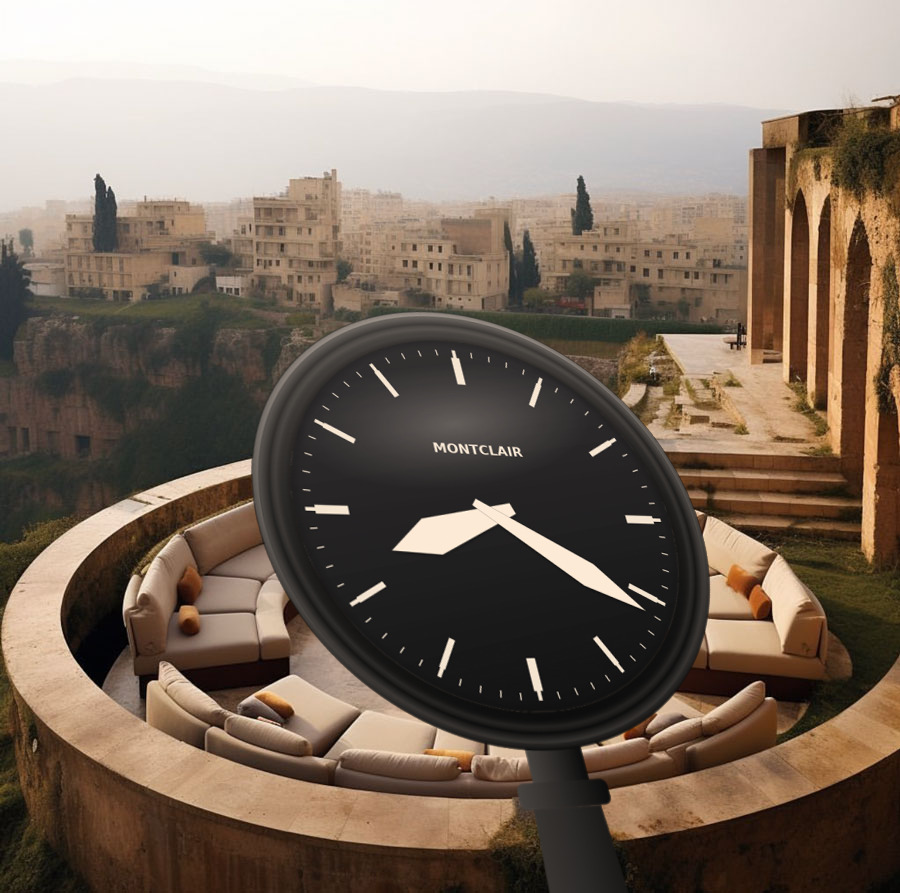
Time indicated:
8h21
